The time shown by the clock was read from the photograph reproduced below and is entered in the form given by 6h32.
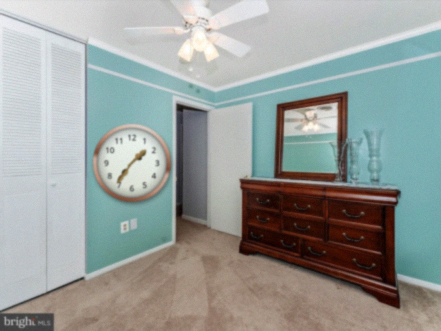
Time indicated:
1h36
